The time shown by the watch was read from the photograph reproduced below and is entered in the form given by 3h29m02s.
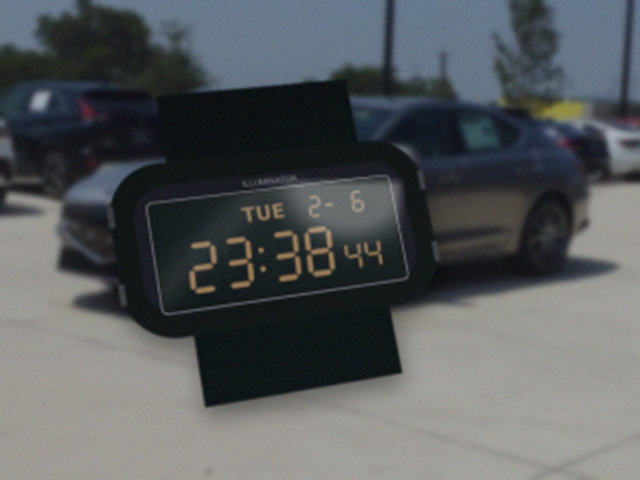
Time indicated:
23h38m44s
